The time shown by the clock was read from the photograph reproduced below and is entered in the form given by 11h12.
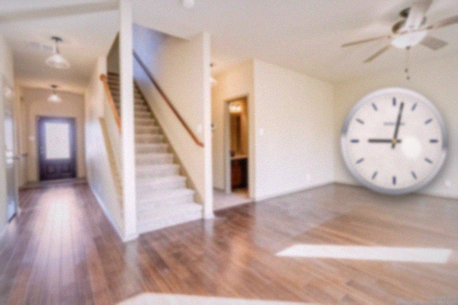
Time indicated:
9h02
